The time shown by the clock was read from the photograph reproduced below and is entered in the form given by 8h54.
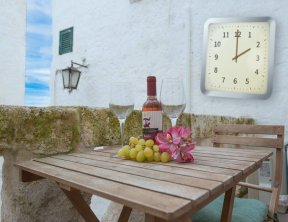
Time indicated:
2h00
